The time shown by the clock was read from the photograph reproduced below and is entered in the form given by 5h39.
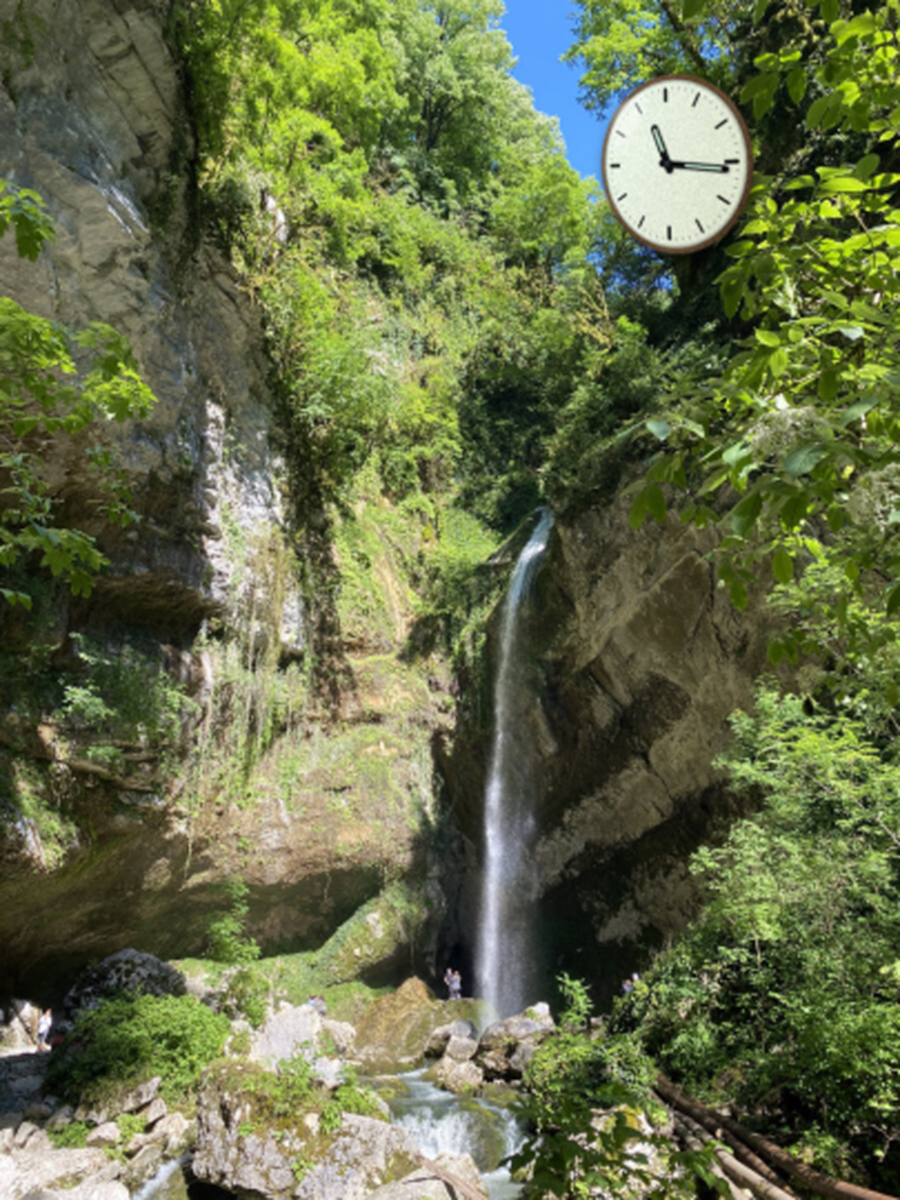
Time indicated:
11h16
